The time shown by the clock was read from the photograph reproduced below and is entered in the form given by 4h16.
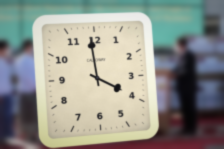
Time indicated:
3h59
